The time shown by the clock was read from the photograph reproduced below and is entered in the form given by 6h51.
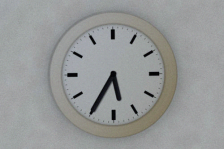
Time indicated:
5h35
